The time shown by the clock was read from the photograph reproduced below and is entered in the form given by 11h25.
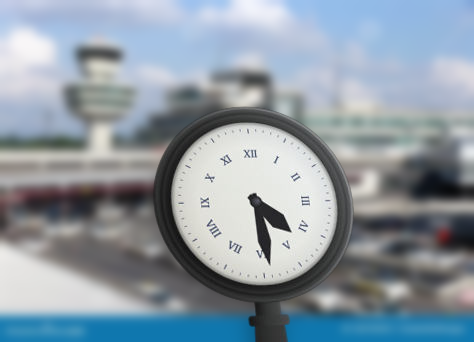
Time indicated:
4h29
